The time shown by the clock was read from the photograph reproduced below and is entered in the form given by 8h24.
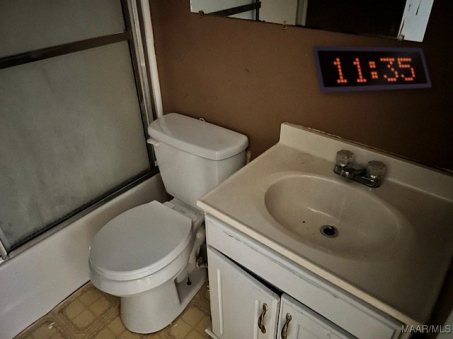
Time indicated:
11h35
